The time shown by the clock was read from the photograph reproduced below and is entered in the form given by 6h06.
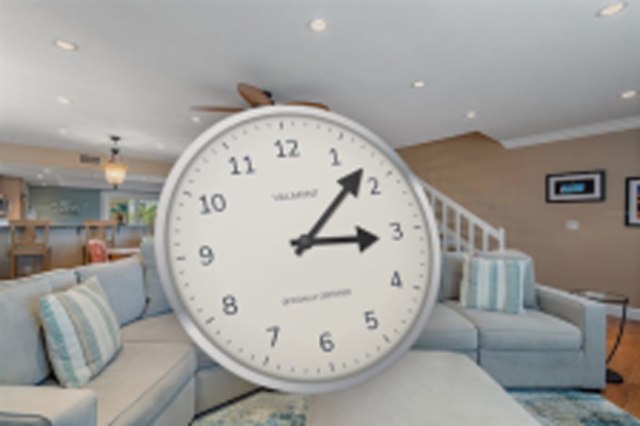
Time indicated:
3h08
